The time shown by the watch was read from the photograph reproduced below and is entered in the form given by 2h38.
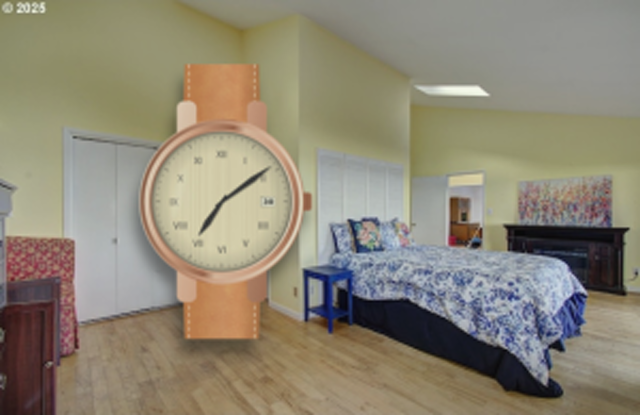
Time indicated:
7h09
